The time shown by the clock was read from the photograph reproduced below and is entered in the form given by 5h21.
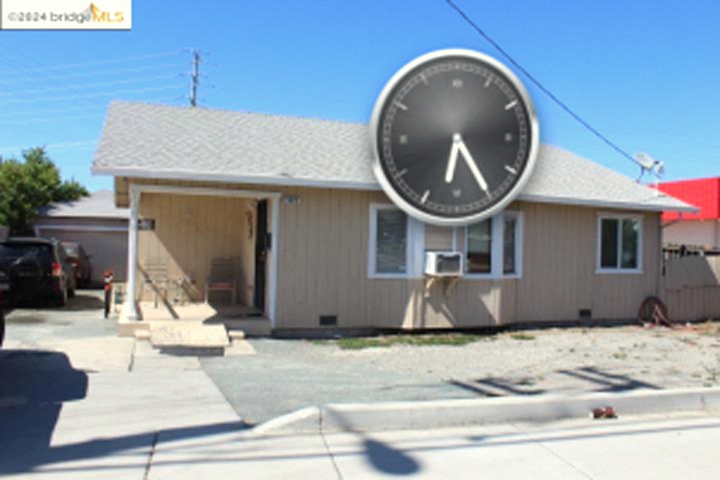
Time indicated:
6h25
